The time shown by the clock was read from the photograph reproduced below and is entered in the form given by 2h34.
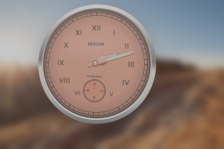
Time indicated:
2h12
